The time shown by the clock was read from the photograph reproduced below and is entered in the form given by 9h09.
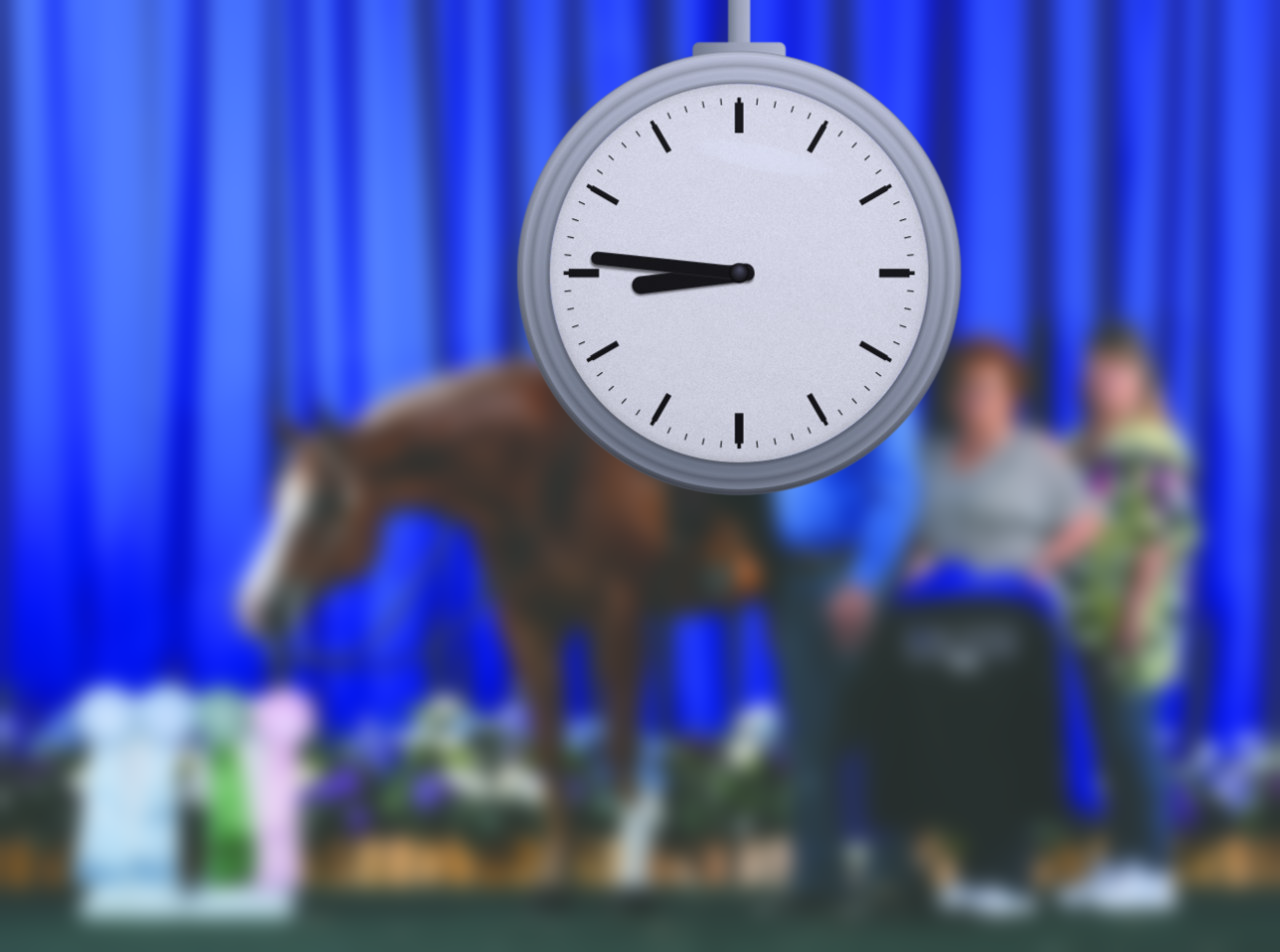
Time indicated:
8h46
